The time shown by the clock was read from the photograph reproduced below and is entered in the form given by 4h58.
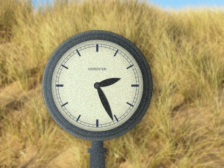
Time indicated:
2h26
